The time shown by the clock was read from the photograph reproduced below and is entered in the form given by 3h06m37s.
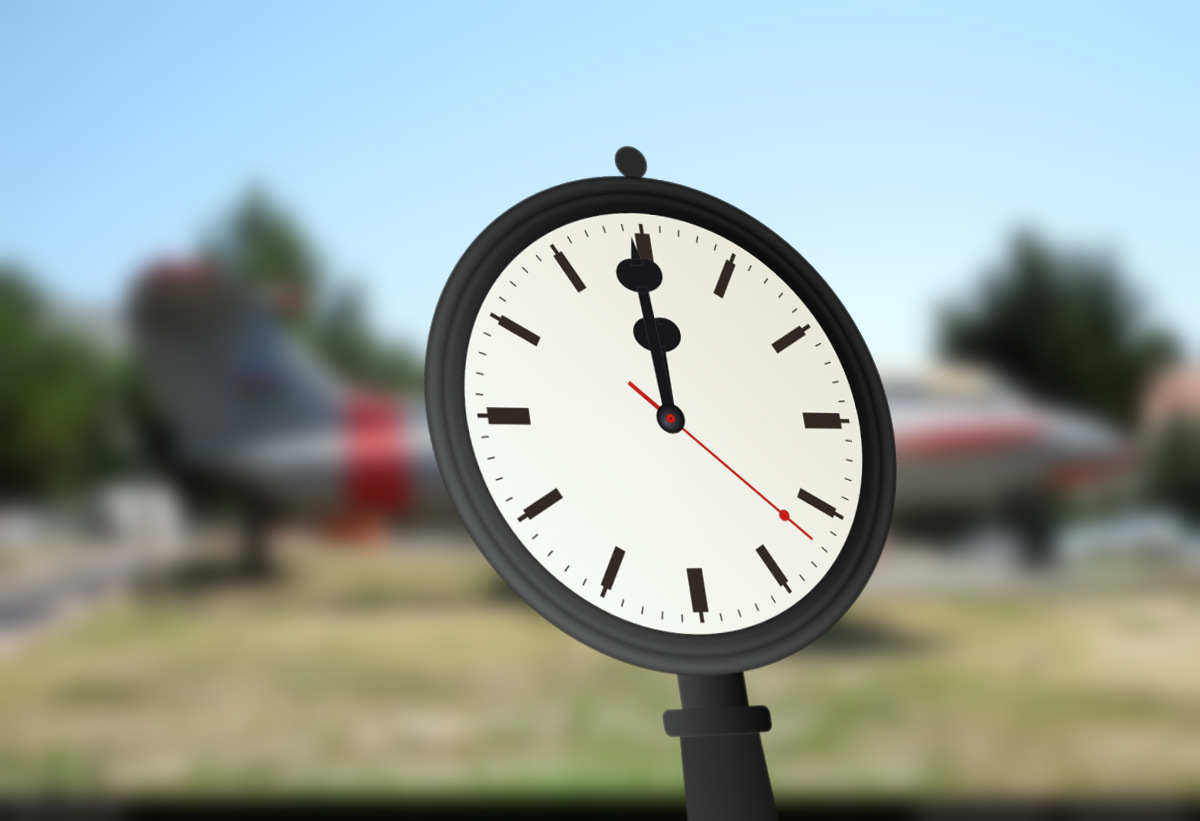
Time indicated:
11h59m22s
